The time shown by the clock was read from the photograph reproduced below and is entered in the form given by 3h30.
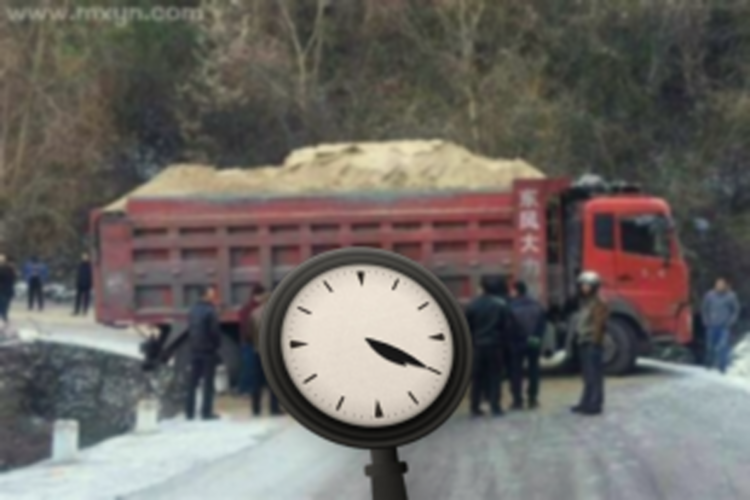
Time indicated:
4h20
